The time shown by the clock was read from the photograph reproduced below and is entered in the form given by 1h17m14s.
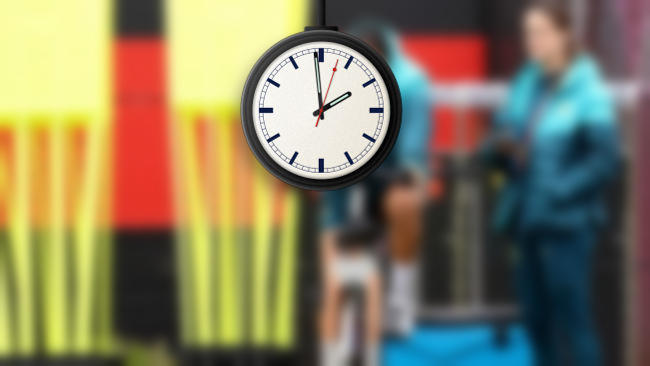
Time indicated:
1h59m03s
